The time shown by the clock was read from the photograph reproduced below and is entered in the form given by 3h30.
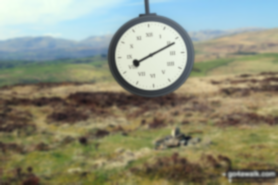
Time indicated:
8h11
